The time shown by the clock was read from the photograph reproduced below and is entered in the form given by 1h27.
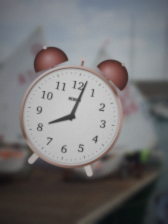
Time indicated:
8h02
